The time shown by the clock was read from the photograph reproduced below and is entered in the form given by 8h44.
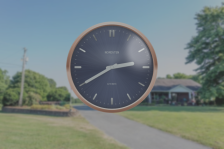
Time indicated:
2h40
